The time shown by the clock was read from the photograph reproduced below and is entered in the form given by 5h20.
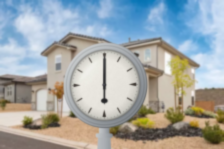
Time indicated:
6h00
